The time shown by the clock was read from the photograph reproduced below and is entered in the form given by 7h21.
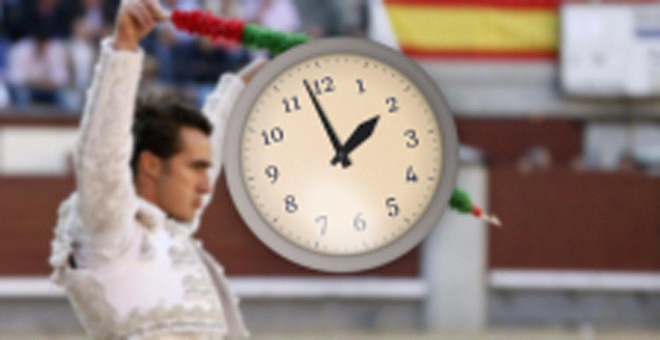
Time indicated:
1h58
